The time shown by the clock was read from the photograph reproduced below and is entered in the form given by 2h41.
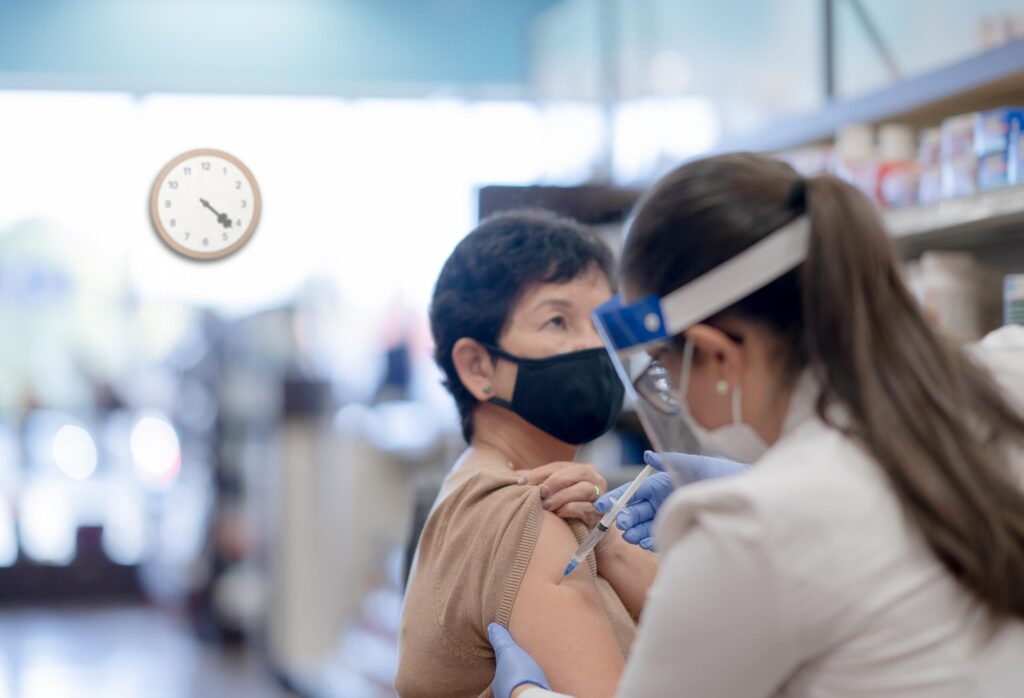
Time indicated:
4h22
